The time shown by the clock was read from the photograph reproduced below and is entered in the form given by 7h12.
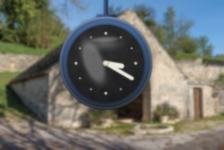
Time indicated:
3h20
